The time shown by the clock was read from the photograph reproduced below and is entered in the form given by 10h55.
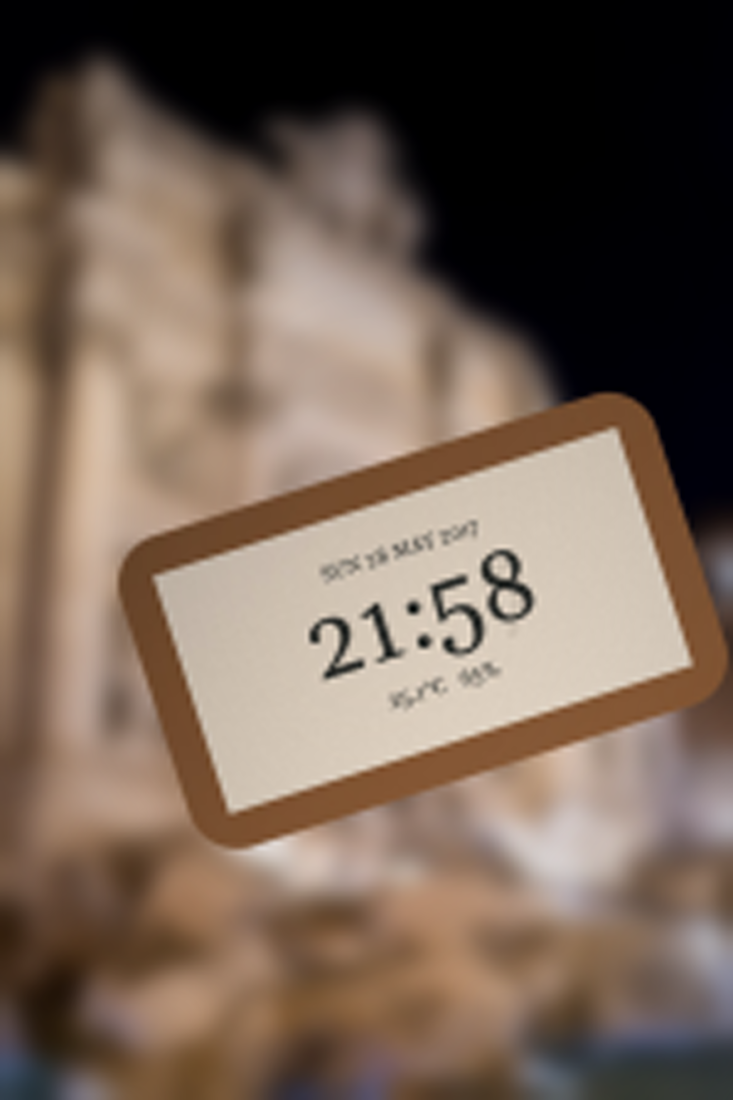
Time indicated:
21h58
